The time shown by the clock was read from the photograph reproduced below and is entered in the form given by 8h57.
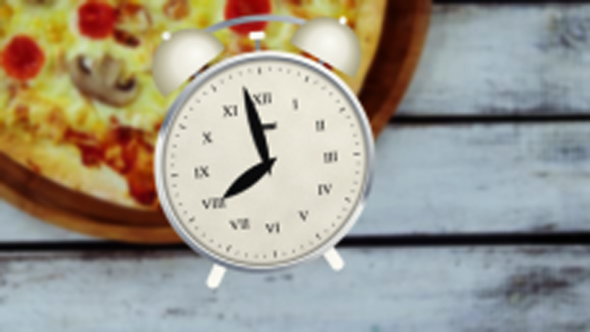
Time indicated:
7h58
